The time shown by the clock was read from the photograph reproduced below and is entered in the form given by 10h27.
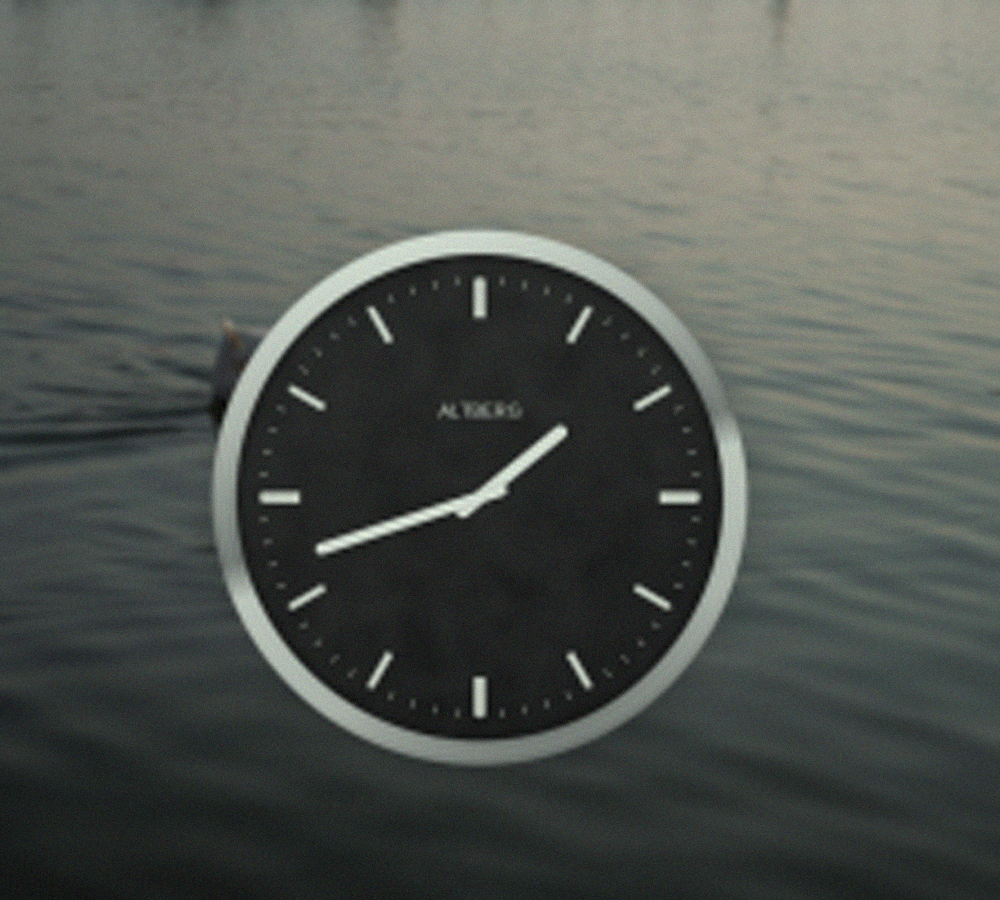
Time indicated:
1h42
